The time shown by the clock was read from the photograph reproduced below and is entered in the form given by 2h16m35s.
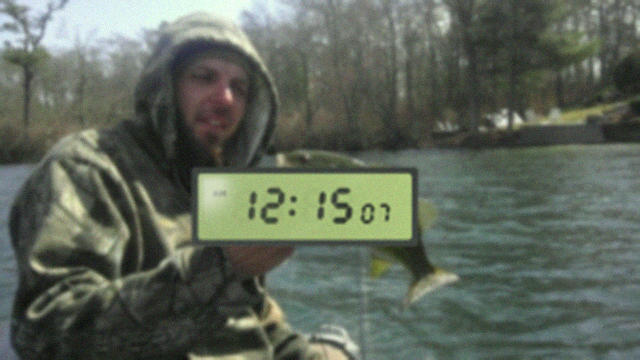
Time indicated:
12h15m07s
